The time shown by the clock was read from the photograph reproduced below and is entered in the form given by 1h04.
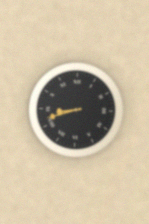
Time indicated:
8h42
